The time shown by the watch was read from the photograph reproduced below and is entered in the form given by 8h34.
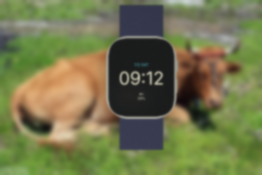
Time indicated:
9h12
